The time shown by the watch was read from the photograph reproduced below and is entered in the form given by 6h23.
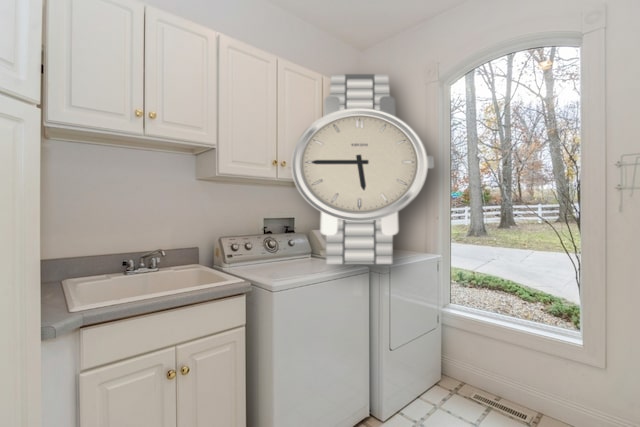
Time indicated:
5h45
